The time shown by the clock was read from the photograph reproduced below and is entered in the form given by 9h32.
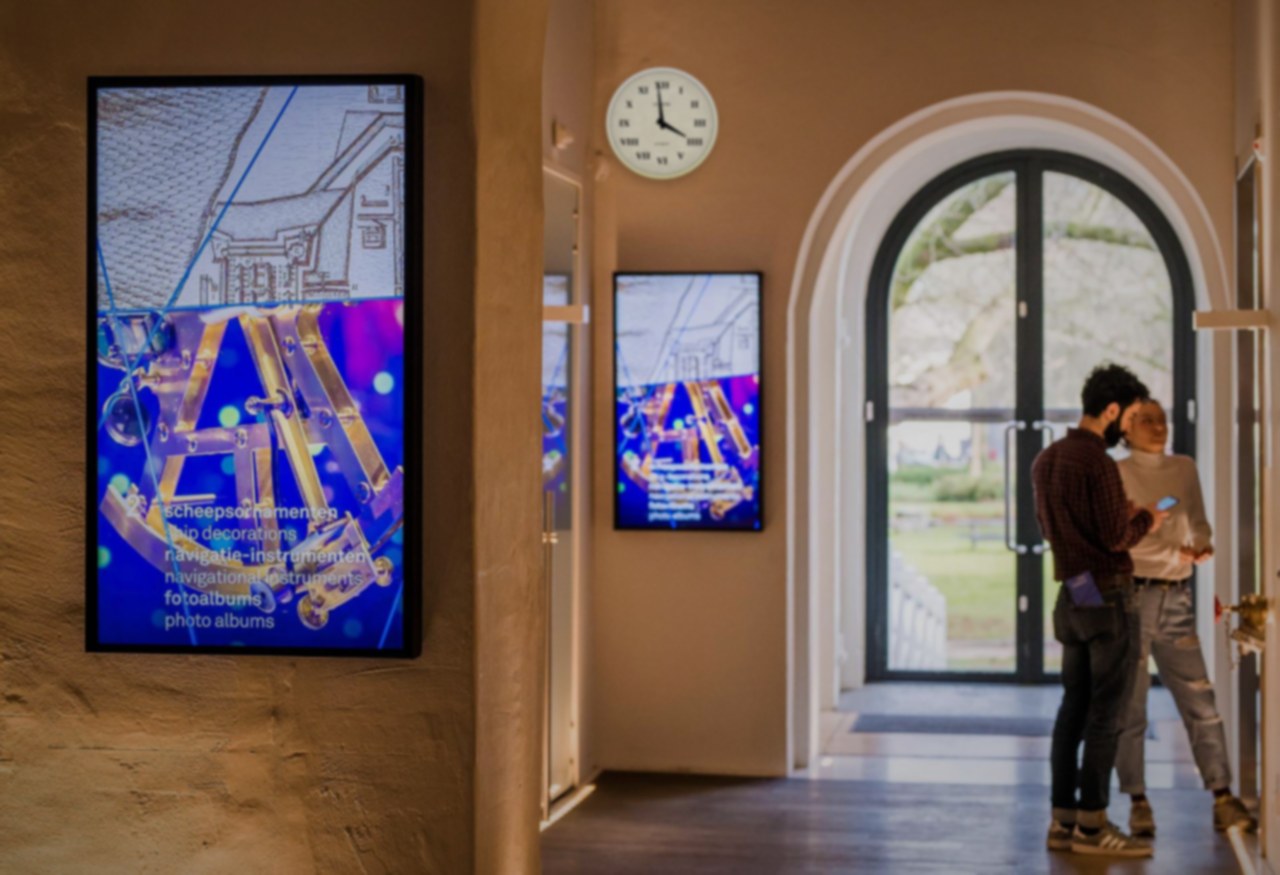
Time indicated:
3h59
